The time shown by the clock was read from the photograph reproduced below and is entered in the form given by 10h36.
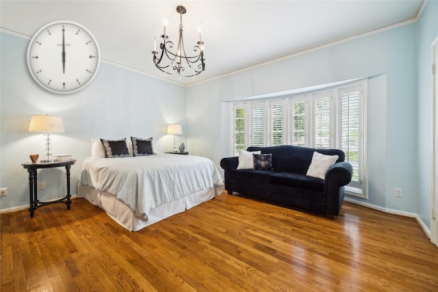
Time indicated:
6h00
